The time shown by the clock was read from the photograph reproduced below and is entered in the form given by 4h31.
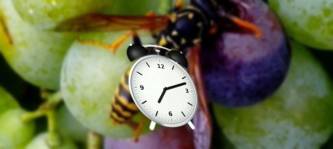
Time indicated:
7h12
